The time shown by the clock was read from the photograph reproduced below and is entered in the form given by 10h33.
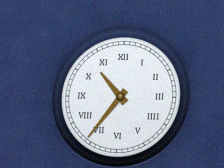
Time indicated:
10h36
